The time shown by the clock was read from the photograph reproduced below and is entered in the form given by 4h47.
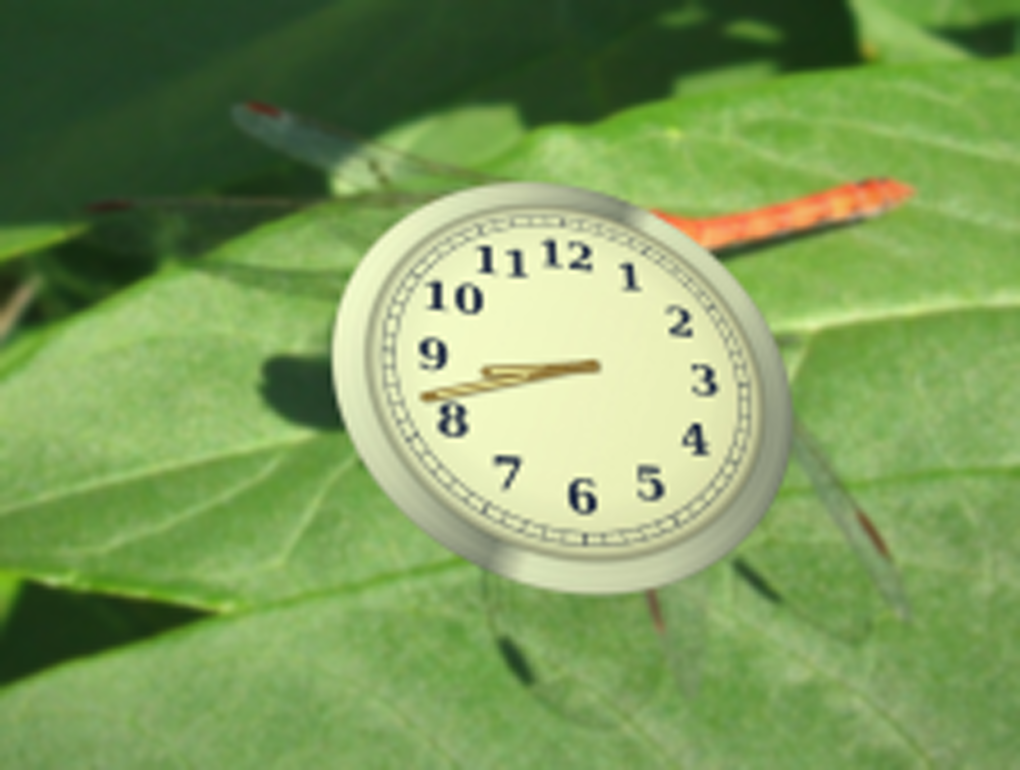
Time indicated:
8h42
